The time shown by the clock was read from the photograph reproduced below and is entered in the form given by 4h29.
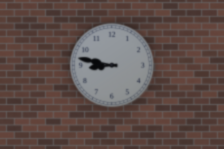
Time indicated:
8h47
